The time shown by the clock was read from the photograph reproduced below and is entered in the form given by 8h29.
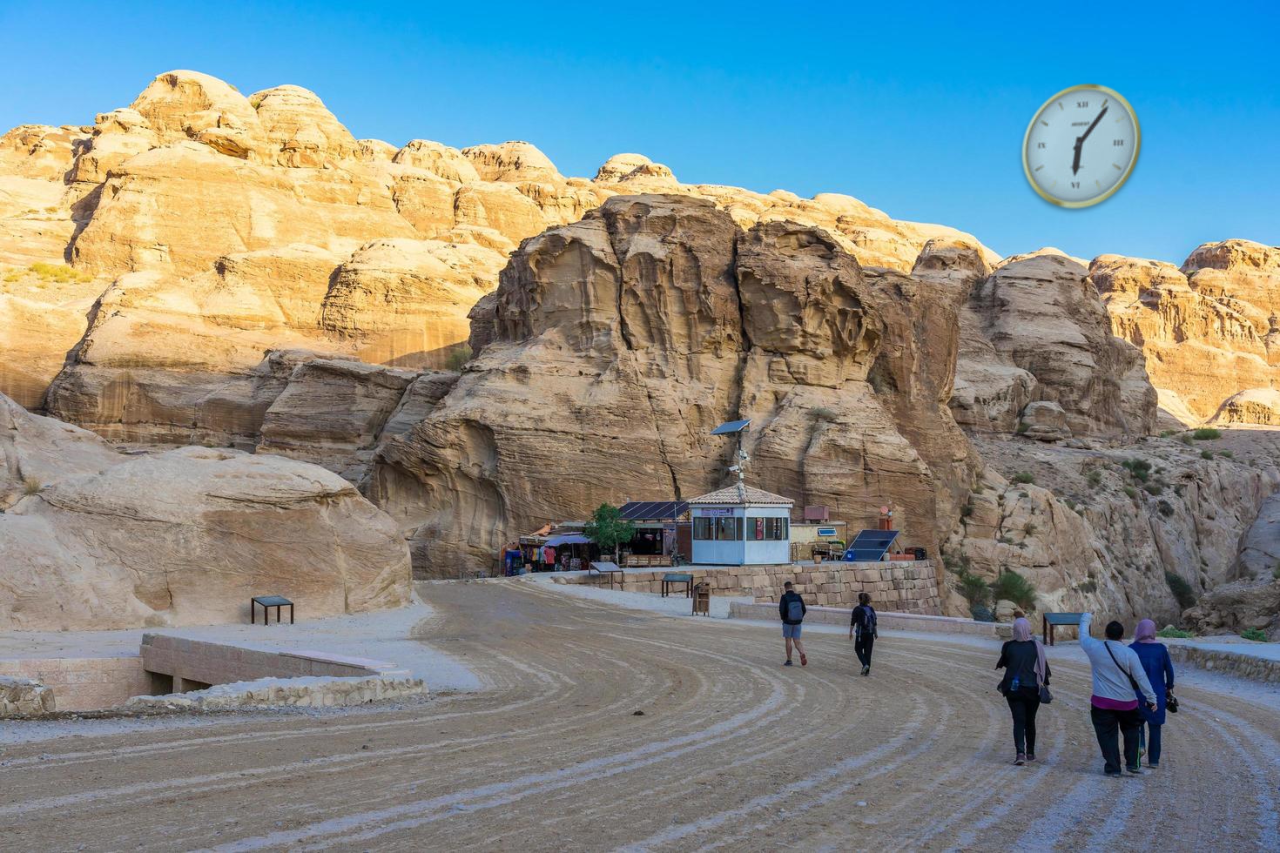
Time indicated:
6h06
